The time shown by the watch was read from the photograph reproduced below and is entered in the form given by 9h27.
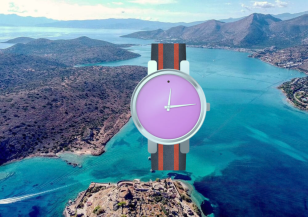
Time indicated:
12h14
